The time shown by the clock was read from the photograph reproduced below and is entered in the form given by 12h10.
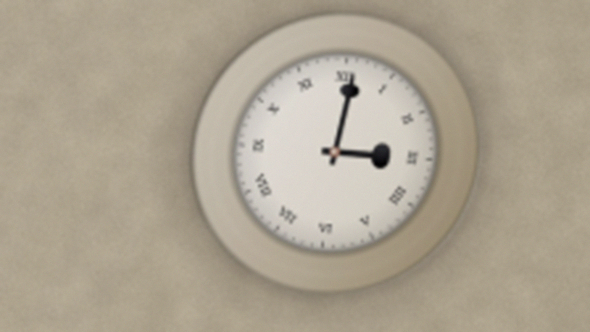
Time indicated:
3h01
